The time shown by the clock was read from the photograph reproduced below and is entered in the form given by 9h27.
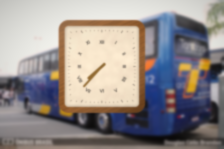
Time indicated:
7h37
